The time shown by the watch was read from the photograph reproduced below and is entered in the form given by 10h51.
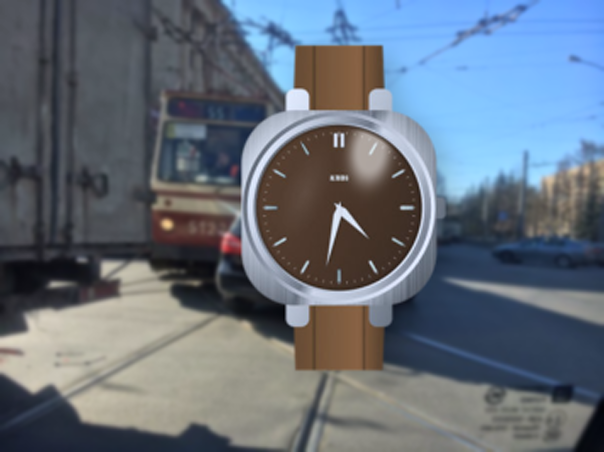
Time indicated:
4h32
